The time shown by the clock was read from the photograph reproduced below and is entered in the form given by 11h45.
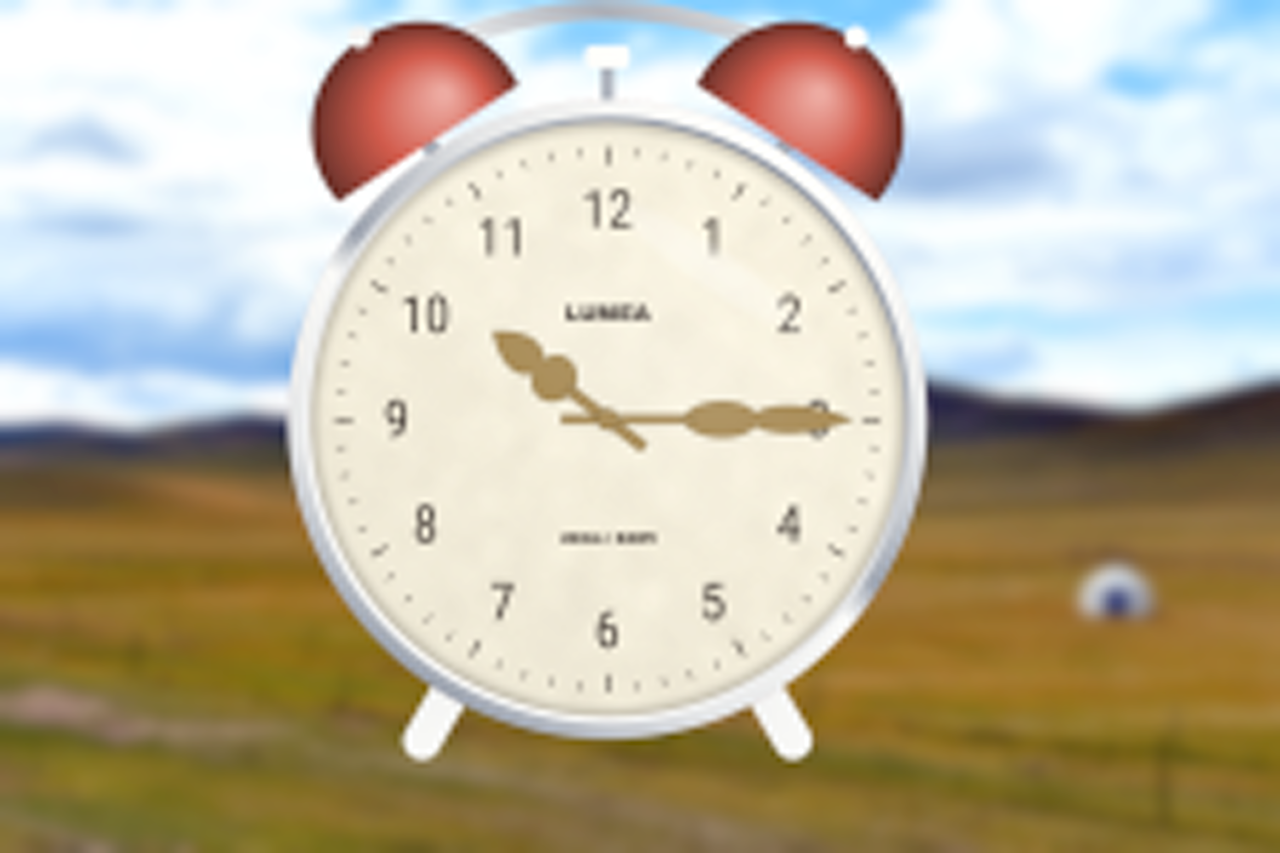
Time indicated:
10h15
